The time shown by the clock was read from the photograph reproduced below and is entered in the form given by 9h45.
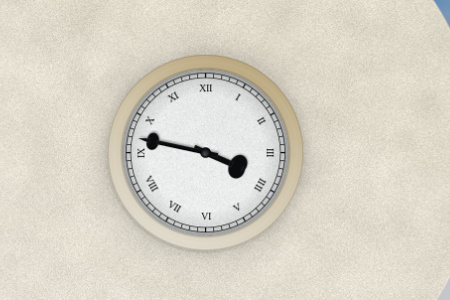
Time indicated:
3h47
